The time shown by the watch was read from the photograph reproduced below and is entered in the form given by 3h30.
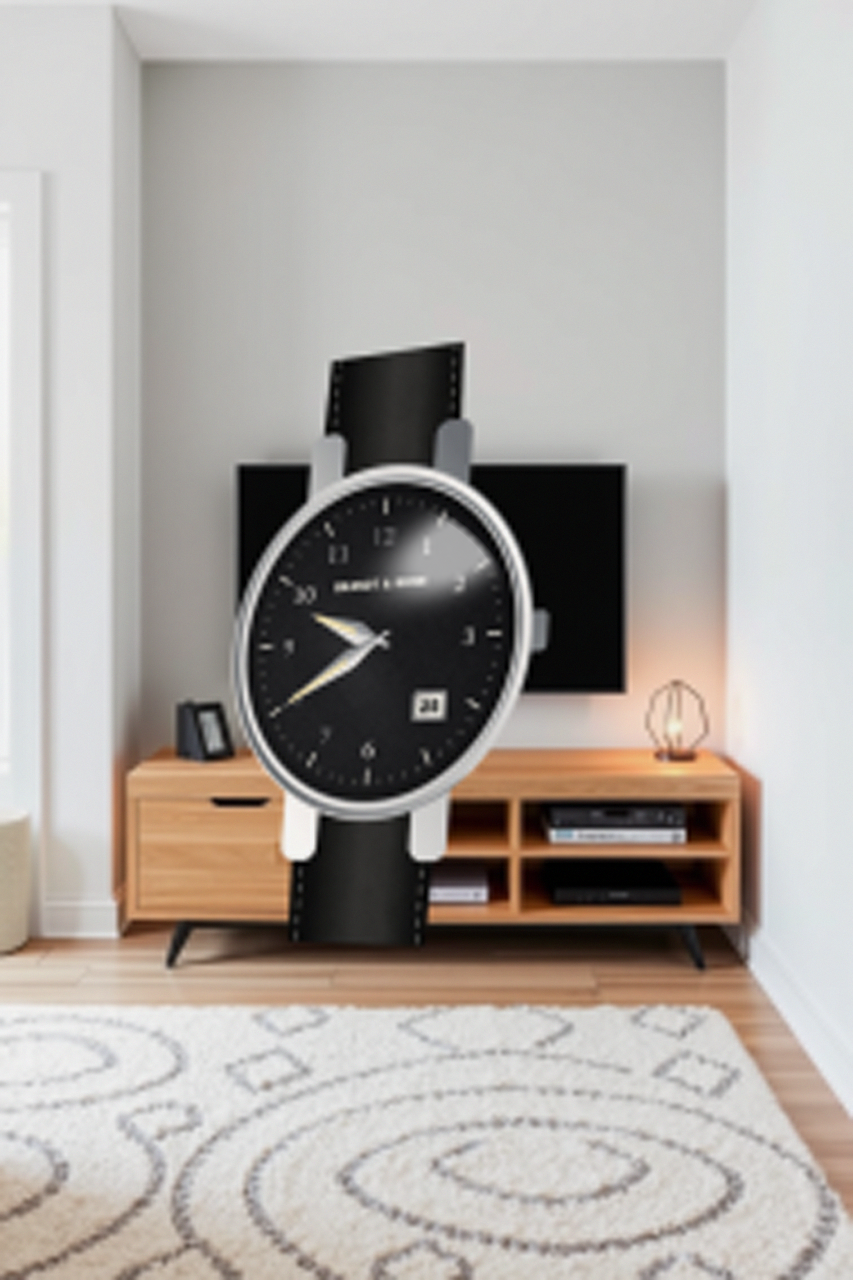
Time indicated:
9h40
